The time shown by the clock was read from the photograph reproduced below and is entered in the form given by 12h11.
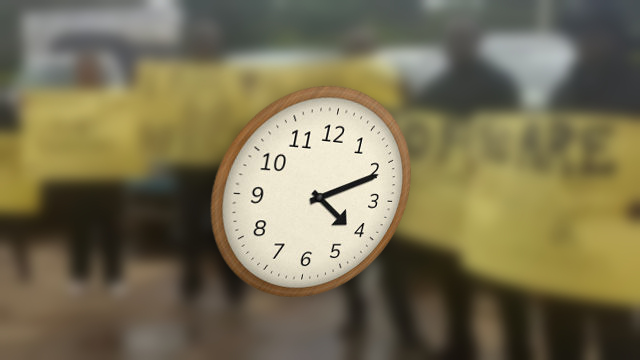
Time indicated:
4h11
